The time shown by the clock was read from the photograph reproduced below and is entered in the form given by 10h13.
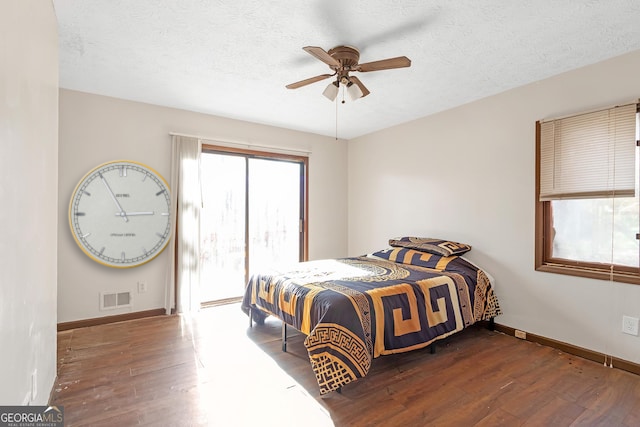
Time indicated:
2h55
